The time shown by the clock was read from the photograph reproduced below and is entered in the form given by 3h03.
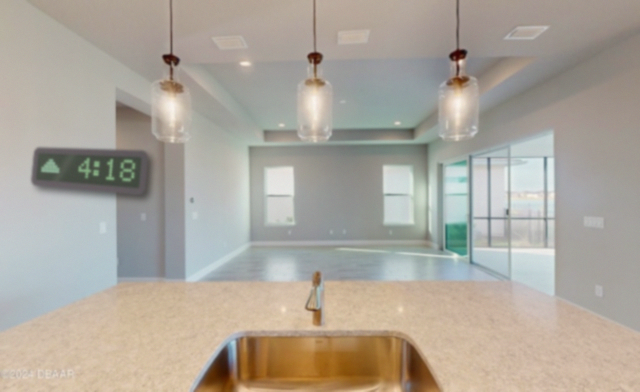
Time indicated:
4h18
